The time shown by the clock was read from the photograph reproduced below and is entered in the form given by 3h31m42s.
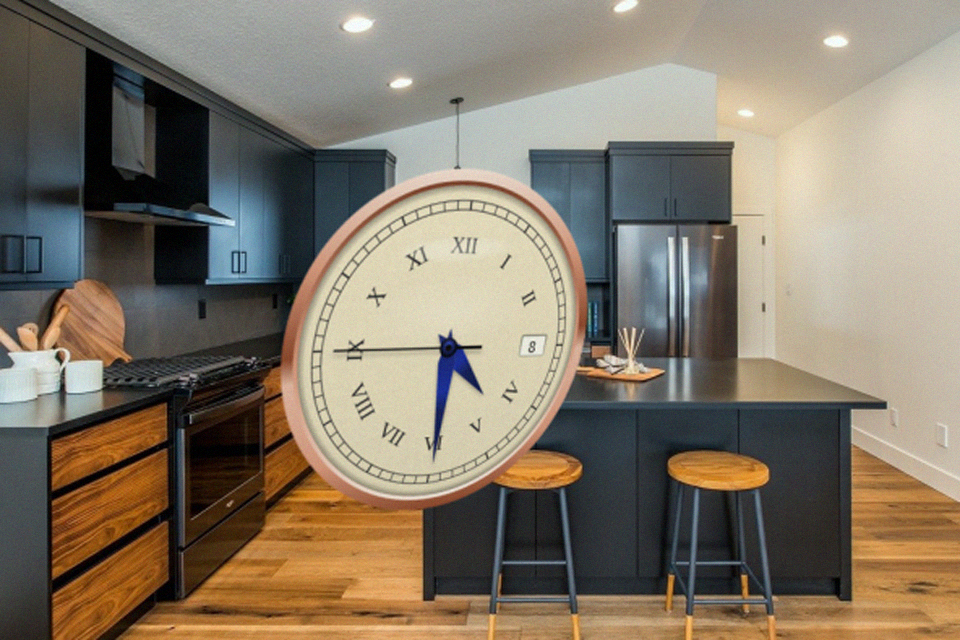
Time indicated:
4h29m45s
